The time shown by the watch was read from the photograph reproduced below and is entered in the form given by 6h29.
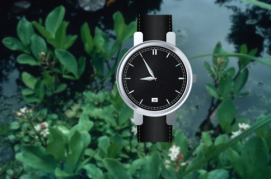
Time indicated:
8h55
